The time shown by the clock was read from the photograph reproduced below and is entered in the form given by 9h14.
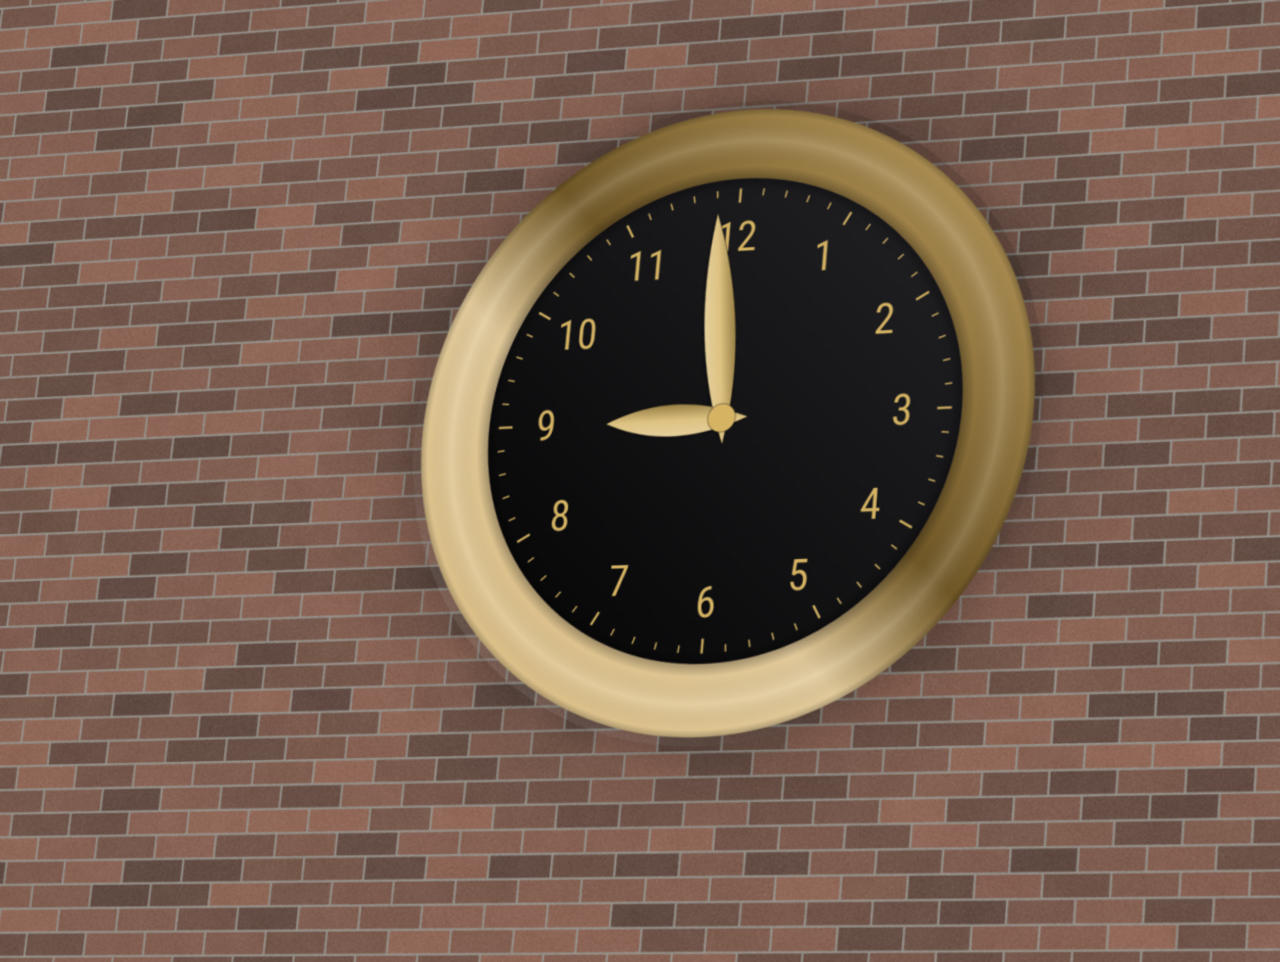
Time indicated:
8h59
